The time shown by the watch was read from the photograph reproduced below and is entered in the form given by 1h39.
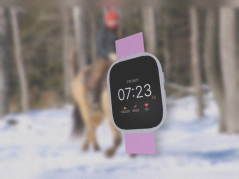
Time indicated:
7h23
